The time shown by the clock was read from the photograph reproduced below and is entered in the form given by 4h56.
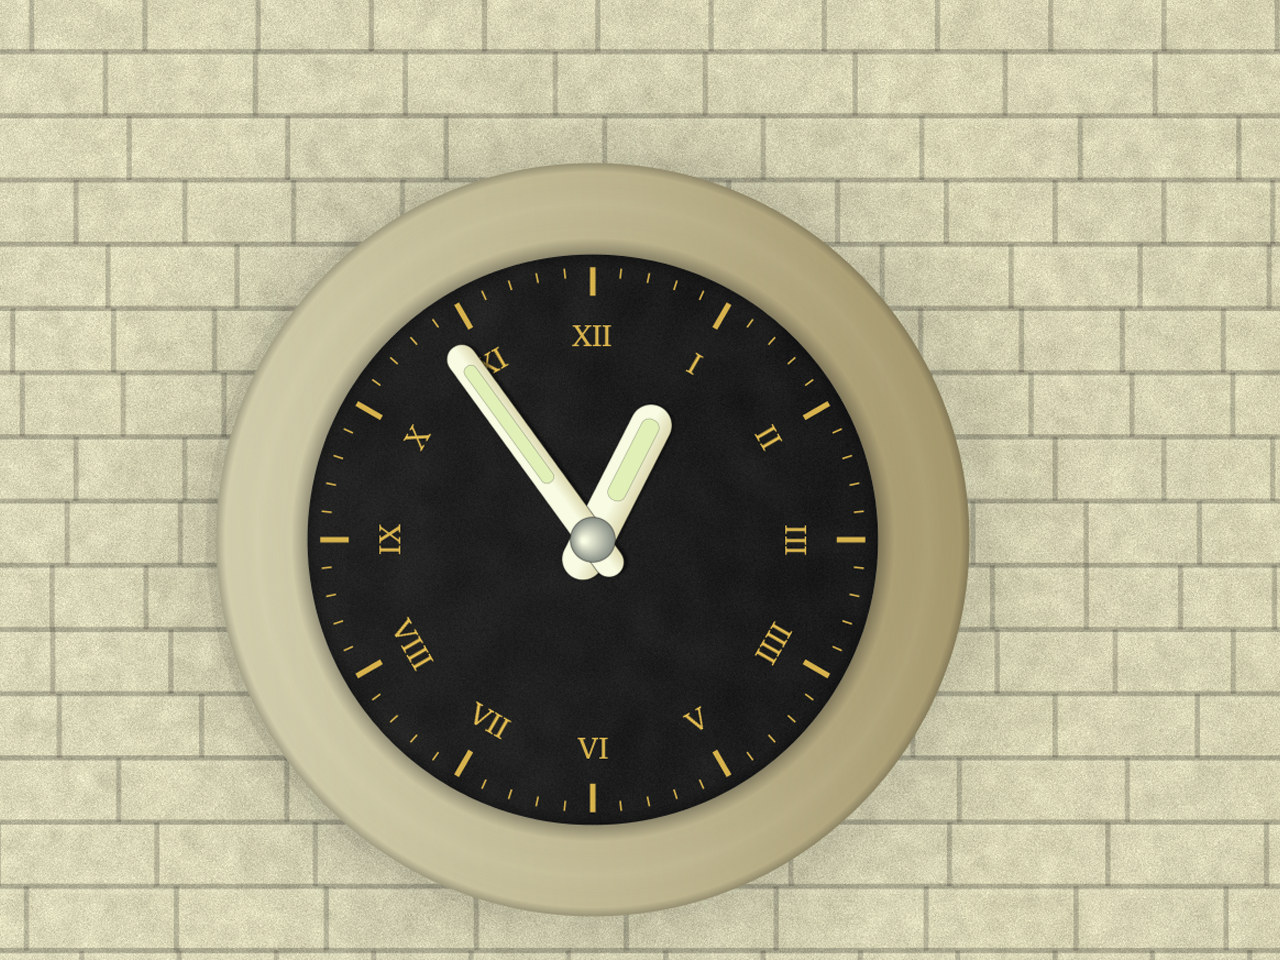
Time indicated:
12h54
